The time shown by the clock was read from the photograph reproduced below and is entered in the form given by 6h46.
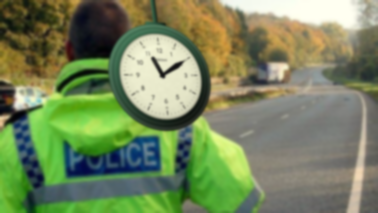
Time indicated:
11h10
